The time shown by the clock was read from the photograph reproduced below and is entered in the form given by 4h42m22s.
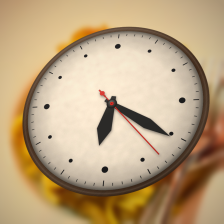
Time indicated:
6h20m23s
